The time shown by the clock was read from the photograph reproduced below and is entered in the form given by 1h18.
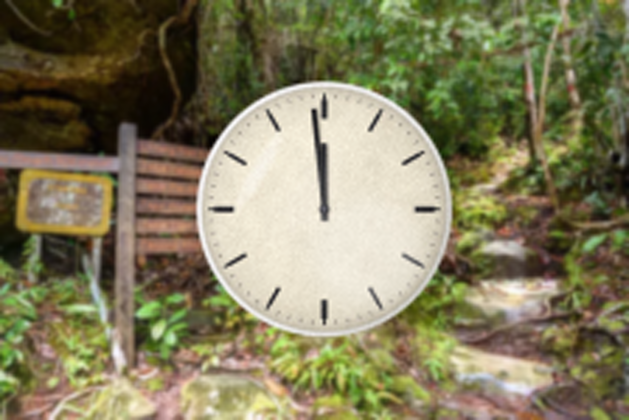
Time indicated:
11h59
